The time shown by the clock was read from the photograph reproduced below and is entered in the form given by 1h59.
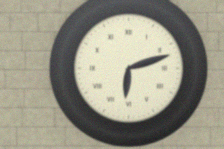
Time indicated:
6h12
